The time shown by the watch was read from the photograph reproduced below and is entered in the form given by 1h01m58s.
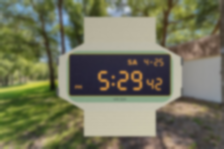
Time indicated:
5h29m42s
